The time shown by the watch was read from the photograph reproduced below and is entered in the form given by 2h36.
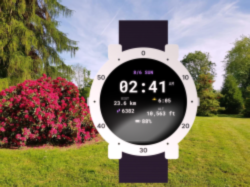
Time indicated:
2h41
